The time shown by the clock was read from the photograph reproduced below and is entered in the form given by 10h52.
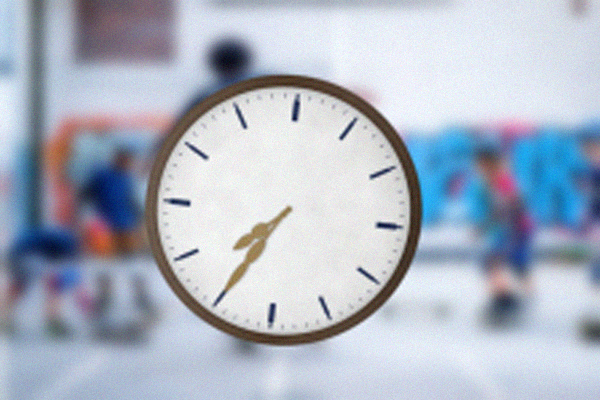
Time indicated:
7h35
